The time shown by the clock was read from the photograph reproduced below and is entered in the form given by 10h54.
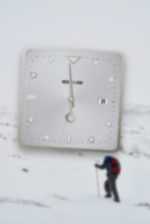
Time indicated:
5h59
